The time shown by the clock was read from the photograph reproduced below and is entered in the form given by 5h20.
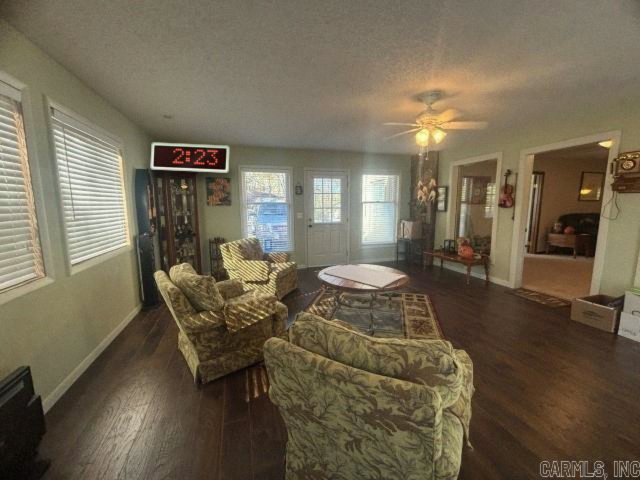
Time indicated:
2h23
